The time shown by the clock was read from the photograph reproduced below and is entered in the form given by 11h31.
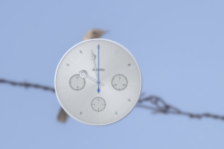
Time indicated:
9h58
